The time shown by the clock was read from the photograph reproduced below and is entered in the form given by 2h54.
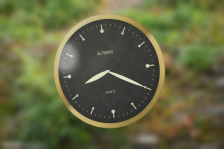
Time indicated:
8h20
